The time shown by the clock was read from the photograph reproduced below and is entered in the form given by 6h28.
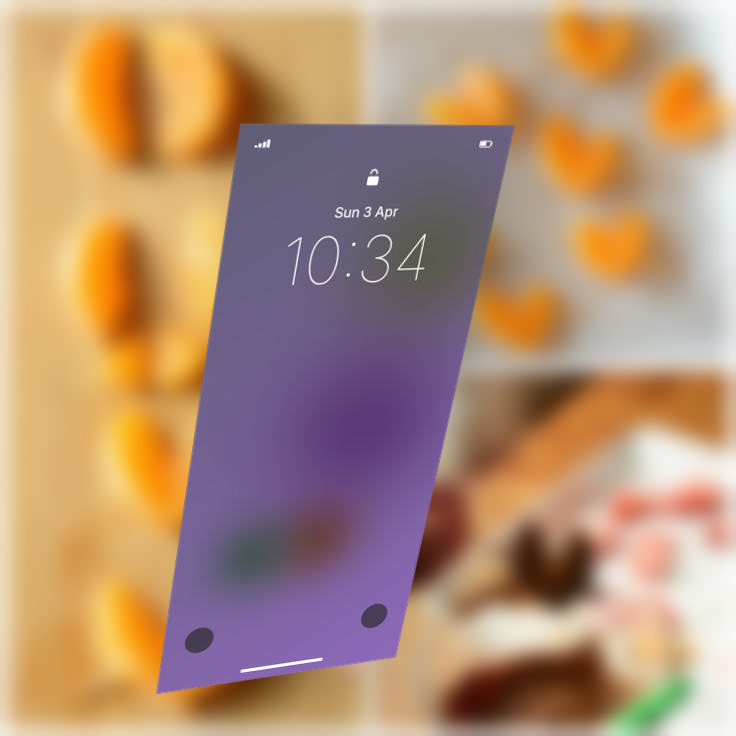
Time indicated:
10h34
